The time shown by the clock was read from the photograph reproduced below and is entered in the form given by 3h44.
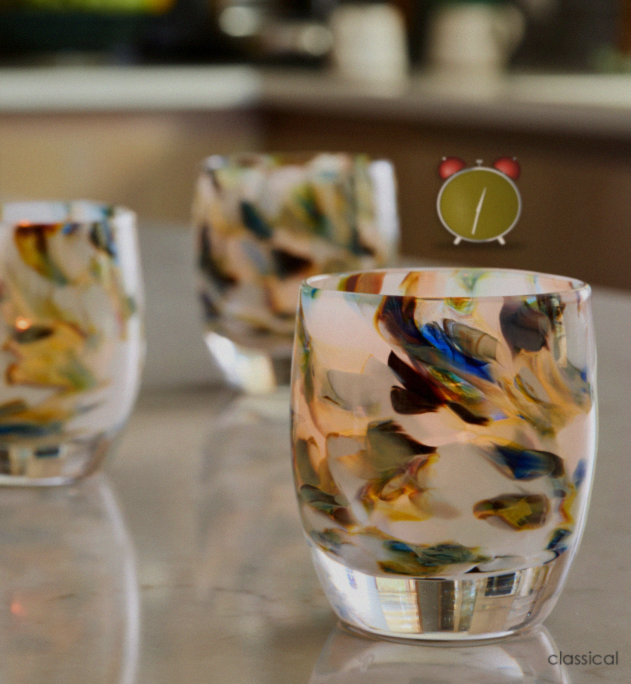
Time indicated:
12h32
